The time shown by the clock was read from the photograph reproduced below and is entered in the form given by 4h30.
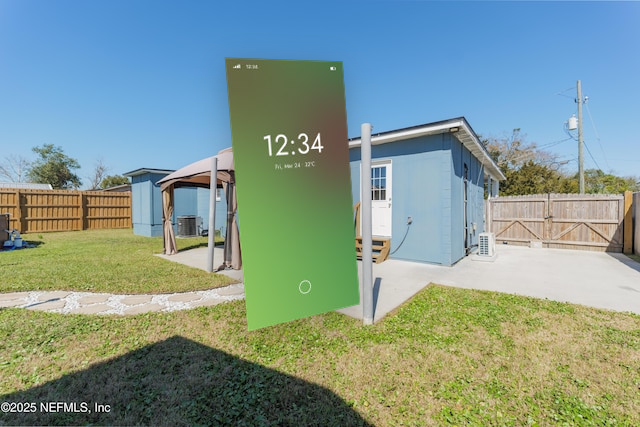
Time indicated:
12h34
